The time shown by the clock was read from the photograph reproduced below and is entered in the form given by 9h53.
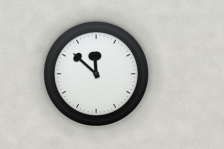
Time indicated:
11h52
